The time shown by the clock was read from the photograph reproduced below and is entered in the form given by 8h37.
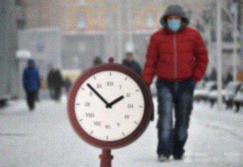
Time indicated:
1h52
